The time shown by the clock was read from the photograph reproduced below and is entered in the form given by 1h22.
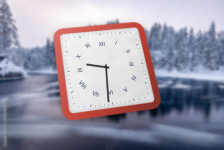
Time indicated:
9h31
